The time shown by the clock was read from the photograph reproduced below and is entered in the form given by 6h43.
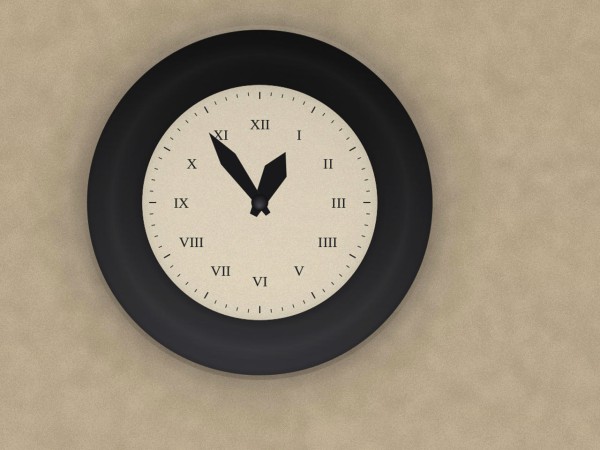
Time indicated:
12h54
